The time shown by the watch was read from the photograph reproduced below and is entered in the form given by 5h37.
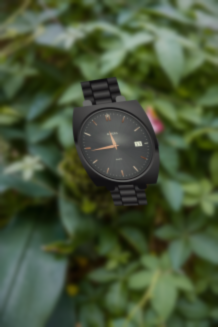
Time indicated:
11h44
